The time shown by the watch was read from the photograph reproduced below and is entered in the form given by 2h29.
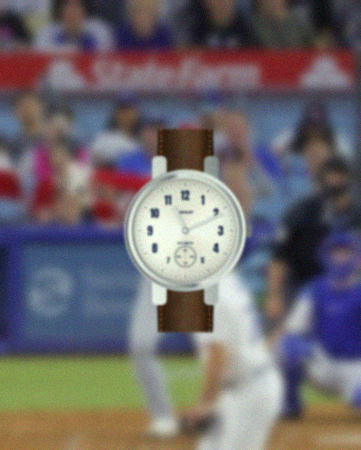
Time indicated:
11h11
